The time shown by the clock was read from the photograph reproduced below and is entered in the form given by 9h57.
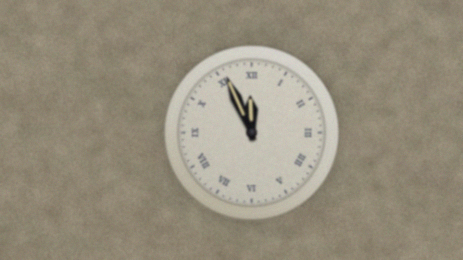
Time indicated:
11h56
